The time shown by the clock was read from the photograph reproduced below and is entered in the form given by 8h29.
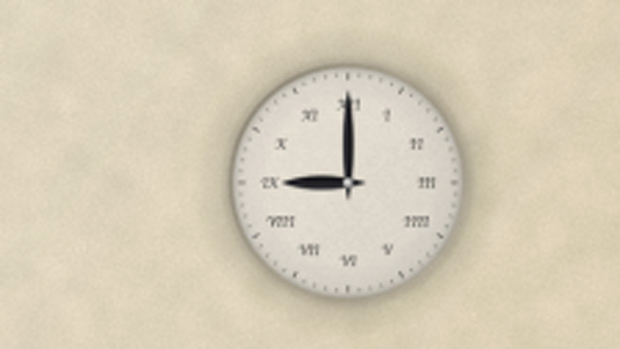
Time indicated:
9h00
